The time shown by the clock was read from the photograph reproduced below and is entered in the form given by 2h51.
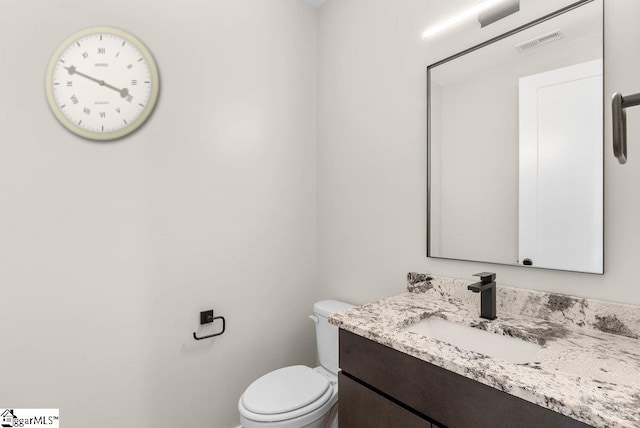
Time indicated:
3h49
